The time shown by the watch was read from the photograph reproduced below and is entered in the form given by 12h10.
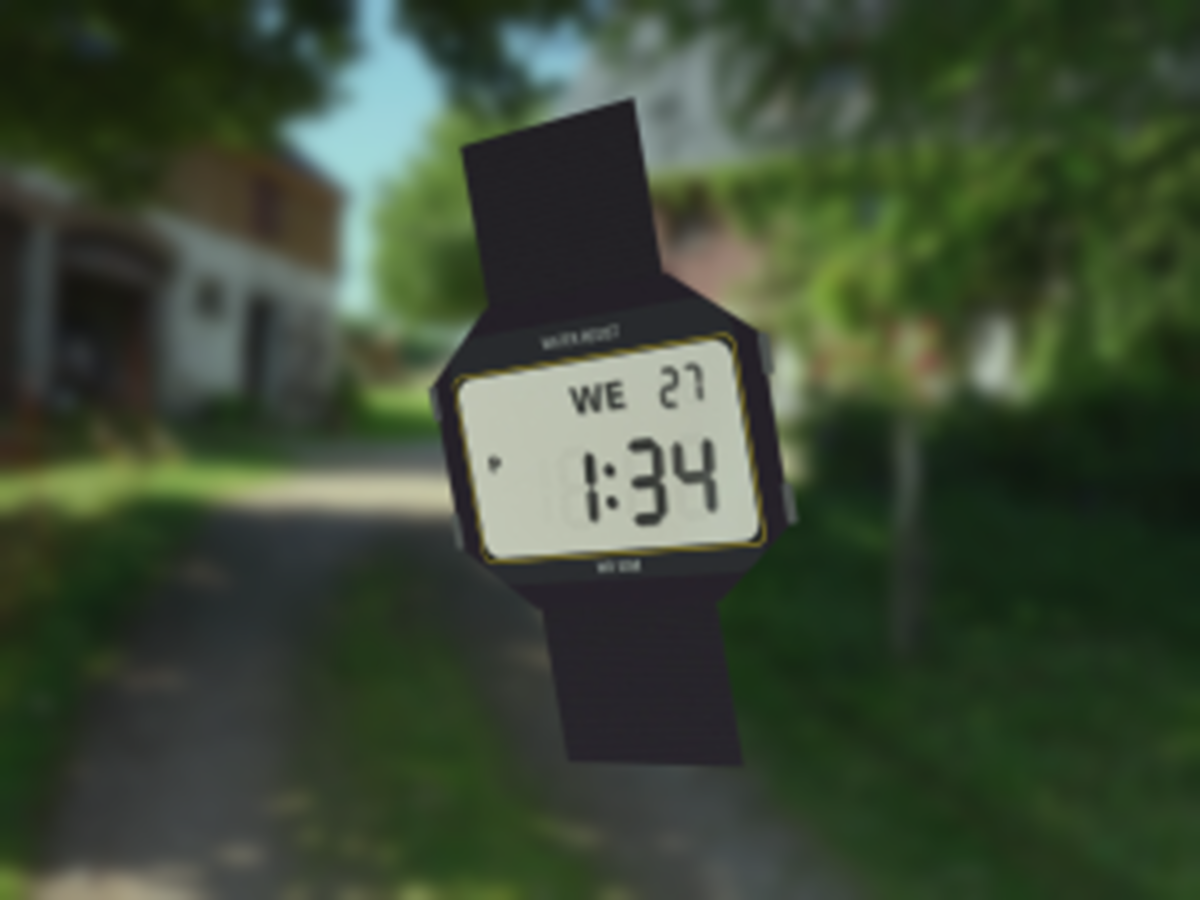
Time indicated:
1h34
